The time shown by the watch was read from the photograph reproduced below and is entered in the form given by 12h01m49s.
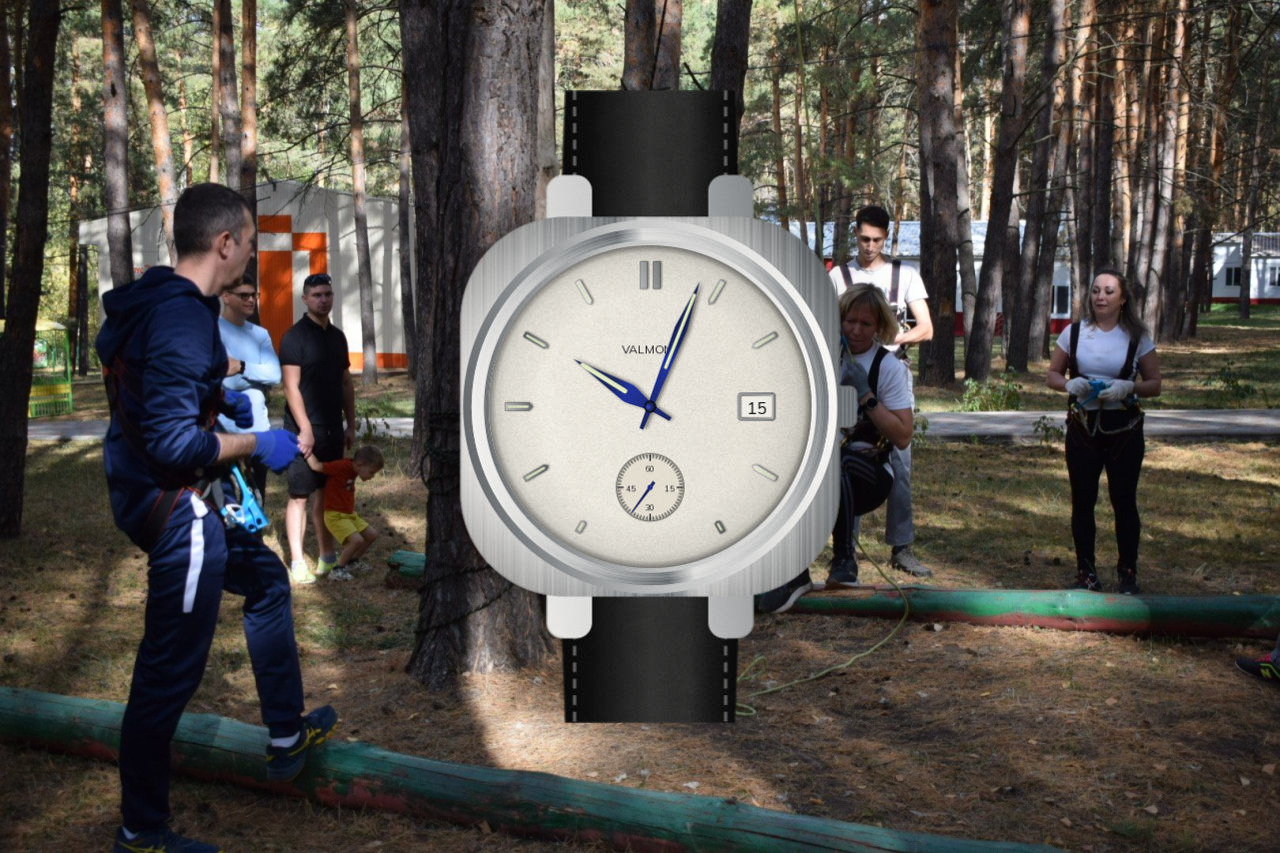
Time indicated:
10h03m36s
